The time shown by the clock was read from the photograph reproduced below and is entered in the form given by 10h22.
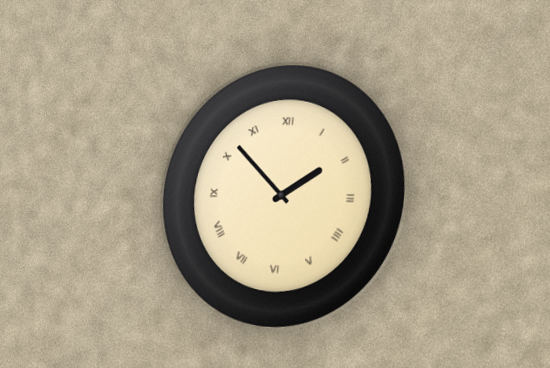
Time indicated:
1h52
